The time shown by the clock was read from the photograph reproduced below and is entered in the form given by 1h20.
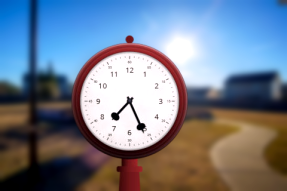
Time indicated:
7h26
